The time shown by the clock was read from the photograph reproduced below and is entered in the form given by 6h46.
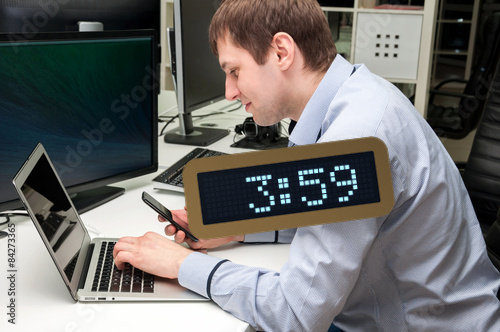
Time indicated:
3h59
